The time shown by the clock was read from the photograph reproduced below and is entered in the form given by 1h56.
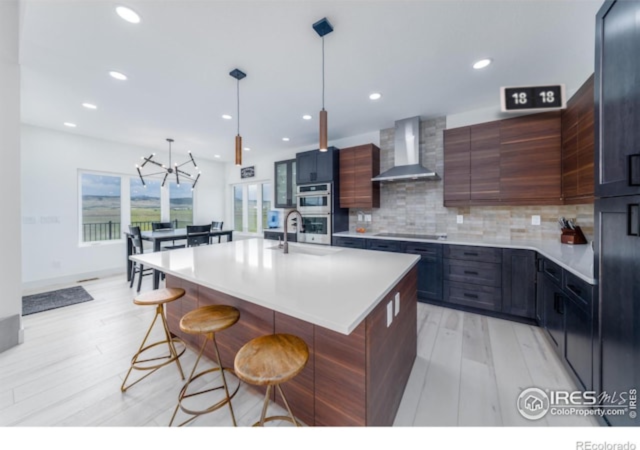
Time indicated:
18h18
